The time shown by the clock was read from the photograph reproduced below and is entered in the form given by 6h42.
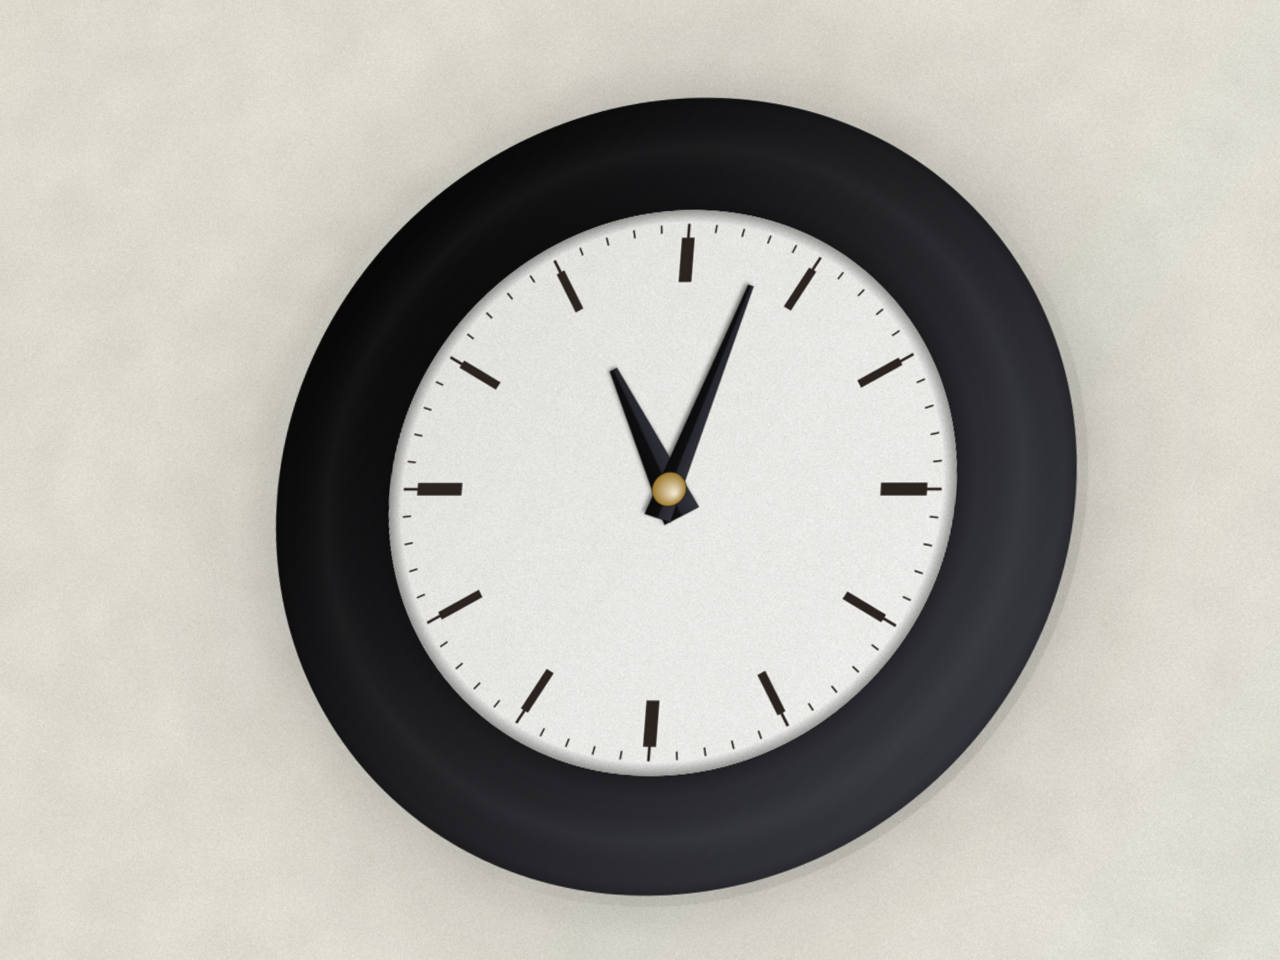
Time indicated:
11h03
